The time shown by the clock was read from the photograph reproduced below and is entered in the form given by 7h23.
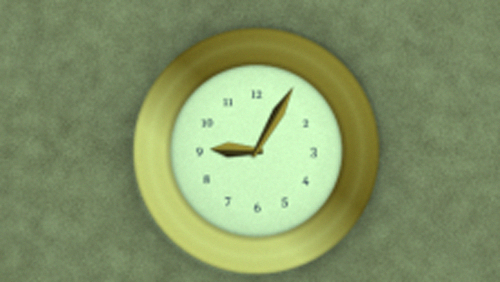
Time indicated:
9h05
